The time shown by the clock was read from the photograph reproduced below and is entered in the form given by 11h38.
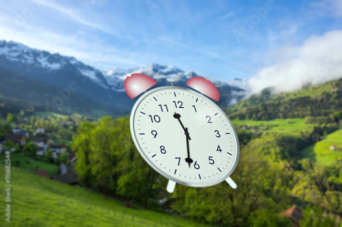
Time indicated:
11h32
